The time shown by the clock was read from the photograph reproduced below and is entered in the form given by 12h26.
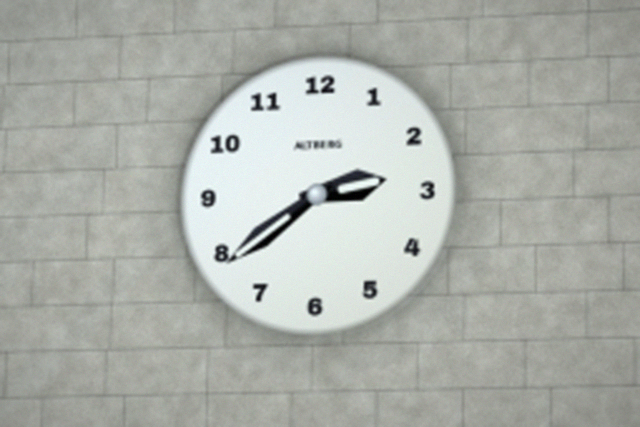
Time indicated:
2h39
